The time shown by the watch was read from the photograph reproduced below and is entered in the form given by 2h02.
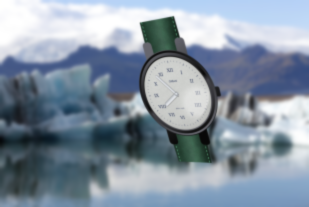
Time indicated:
7h53
